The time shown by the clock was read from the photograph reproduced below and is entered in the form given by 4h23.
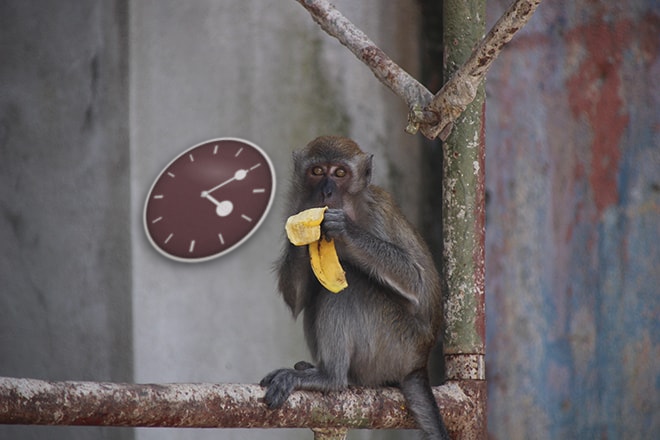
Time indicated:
4h10
